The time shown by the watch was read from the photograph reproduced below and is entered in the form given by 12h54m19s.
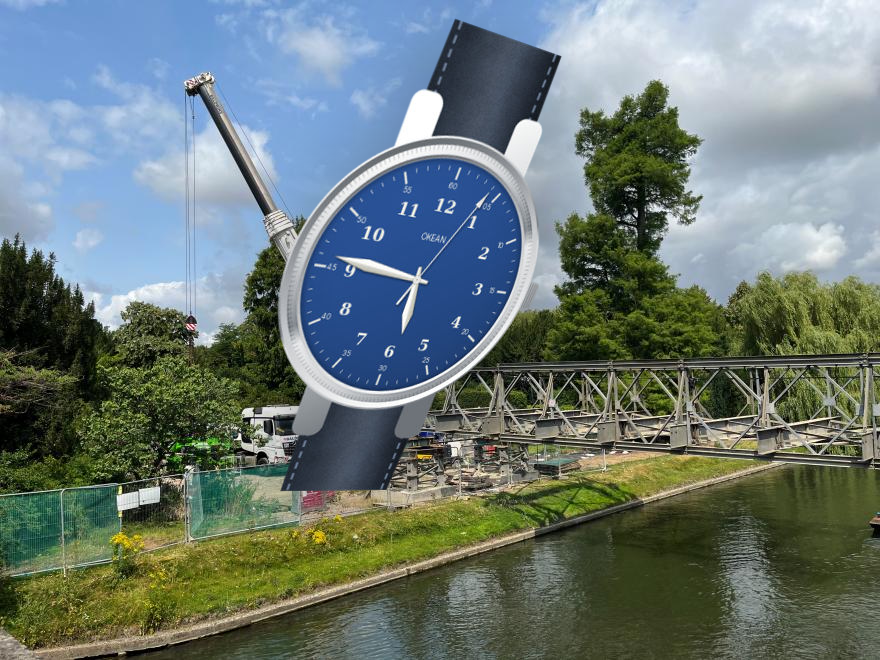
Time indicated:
5h46m04s
